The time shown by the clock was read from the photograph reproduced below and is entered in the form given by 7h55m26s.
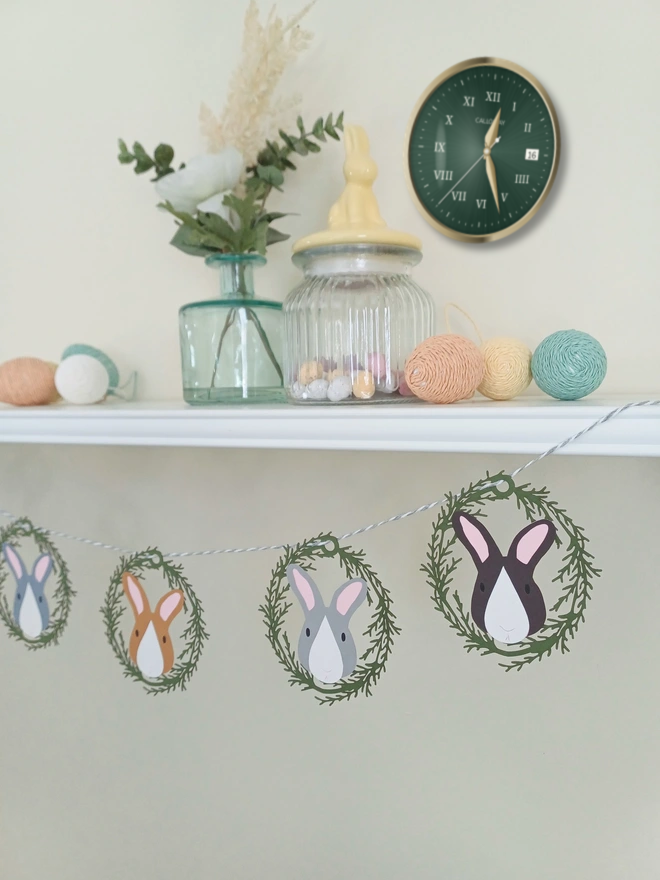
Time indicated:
12h26m37s
